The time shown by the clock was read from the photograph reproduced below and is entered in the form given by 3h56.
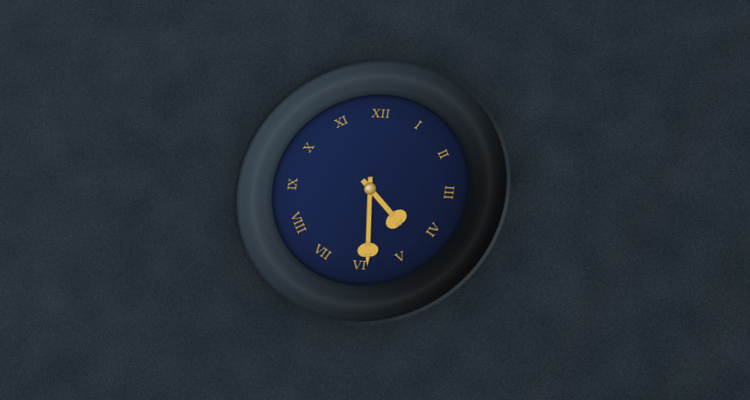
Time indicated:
4h29
